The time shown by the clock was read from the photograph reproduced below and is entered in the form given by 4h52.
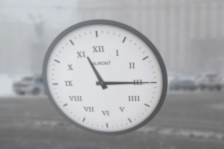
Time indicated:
11h15
